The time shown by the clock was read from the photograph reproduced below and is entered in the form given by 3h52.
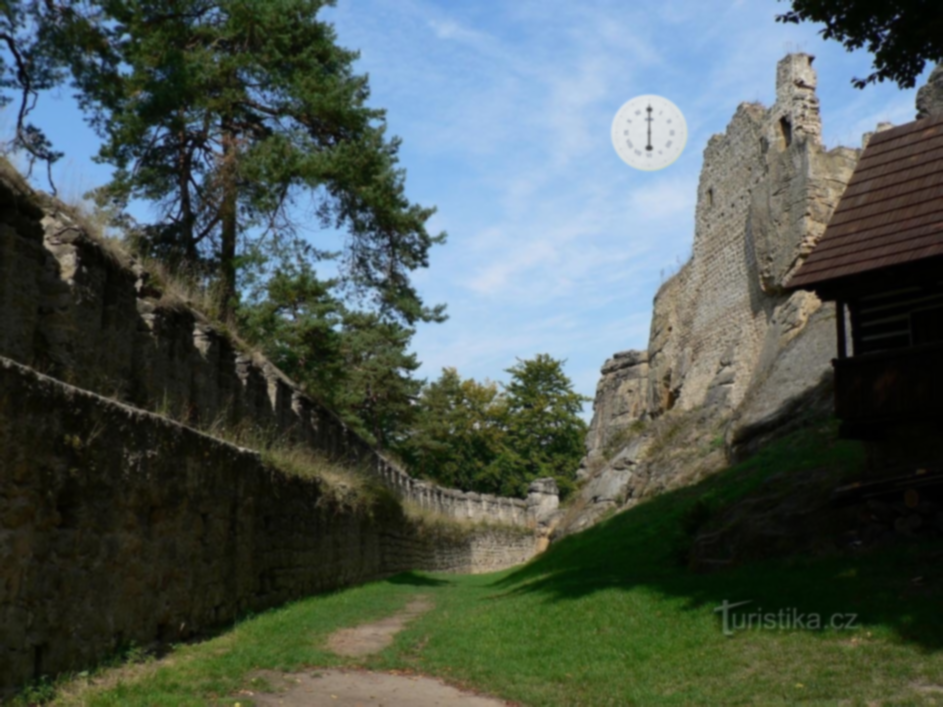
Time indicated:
6h00
